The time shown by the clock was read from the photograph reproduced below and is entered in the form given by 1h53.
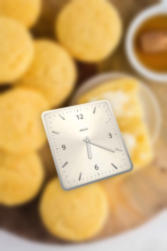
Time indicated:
6h21
